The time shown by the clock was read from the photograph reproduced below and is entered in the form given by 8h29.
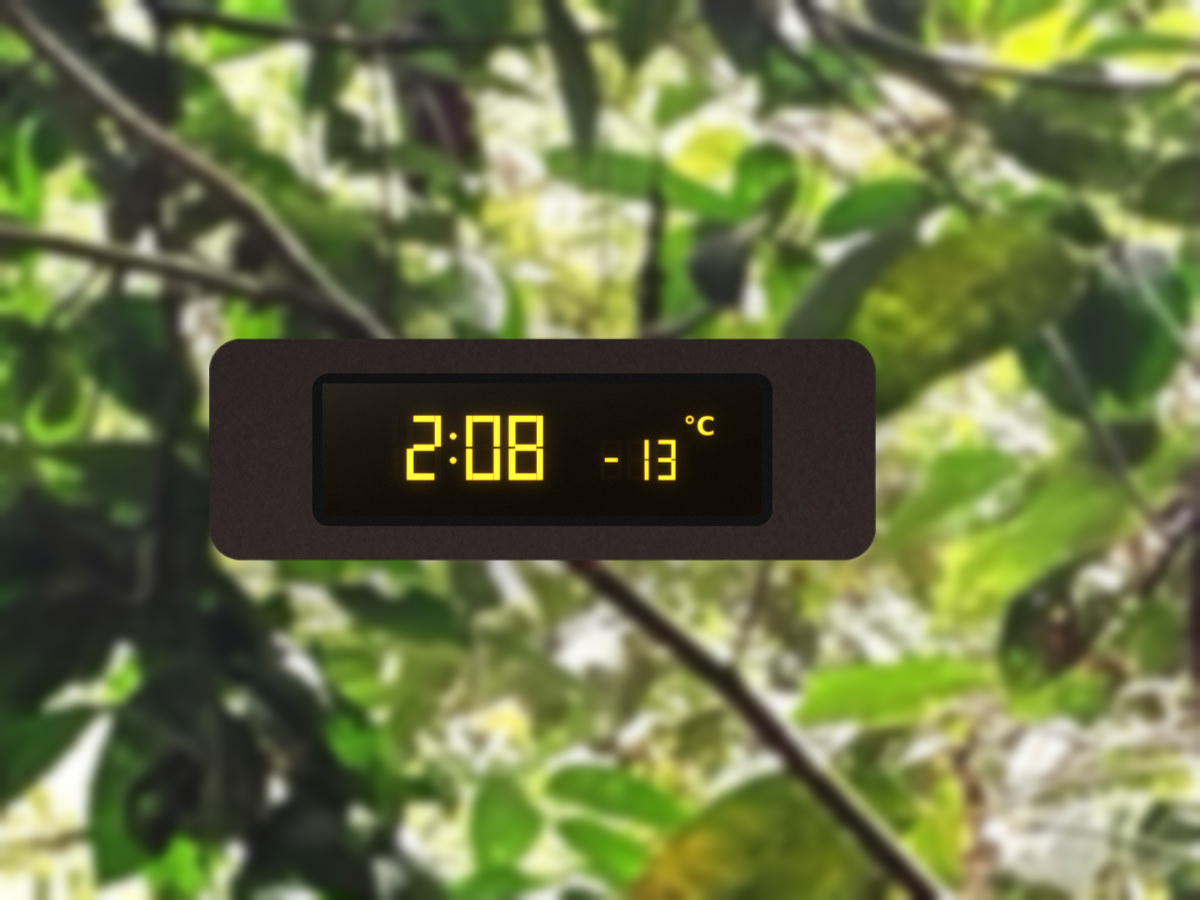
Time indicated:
2h08
